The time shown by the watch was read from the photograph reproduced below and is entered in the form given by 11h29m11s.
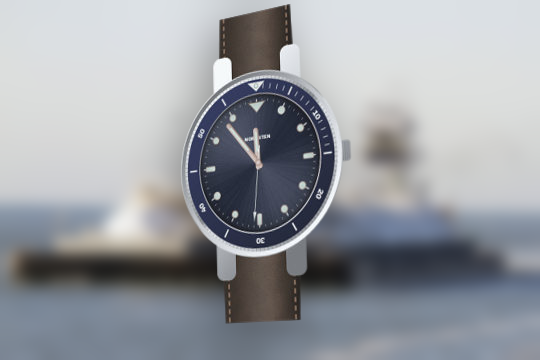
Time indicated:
11h53m31s
